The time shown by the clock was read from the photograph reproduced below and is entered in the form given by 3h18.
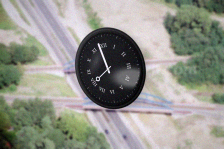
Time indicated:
7h58
